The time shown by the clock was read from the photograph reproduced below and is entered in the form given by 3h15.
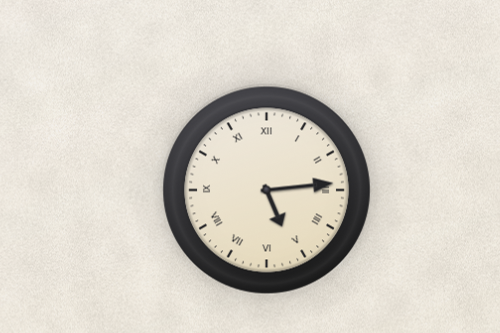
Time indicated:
5h14
